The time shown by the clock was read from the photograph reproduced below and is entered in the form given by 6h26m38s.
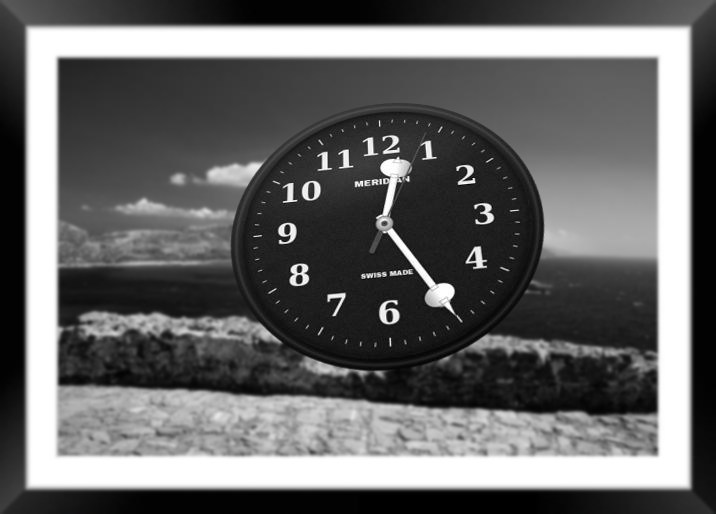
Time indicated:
12h25m04s
